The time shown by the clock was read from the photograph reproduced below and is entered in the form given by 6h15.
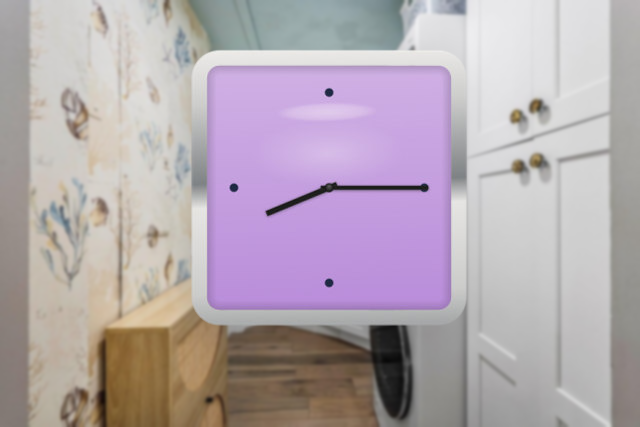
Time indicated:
8h15
